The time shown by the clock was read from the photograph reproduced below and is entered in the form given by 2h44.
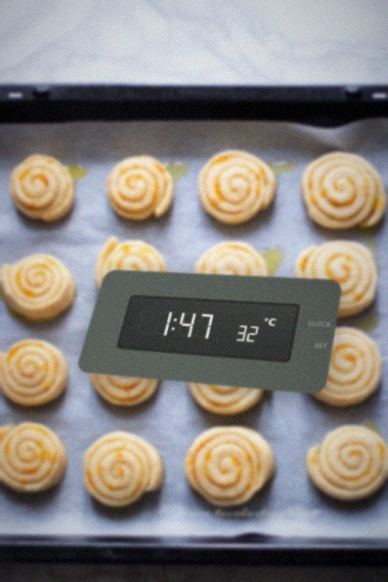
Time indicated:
1h47
